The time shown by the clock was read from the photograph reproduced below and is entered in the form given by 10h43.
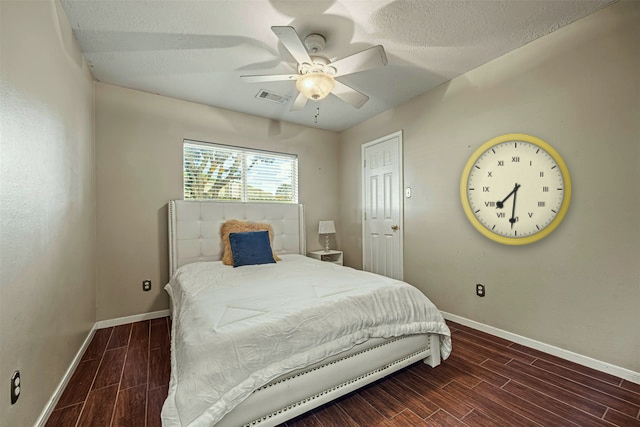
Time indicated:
7h31
